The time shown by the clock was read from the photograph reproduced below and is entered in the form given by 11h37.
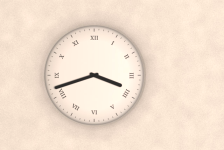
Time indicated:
3h42
